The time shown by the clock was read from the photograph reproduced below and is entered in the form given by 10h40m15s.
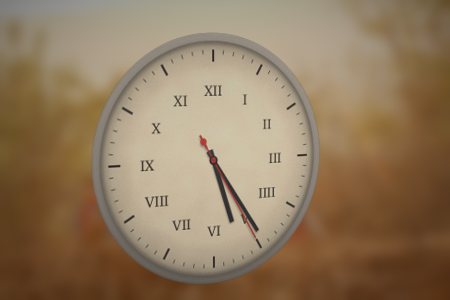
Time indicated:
5h24m25s
